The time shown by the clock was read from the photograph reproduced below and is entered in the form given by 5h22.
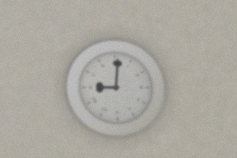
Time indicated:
9h01
